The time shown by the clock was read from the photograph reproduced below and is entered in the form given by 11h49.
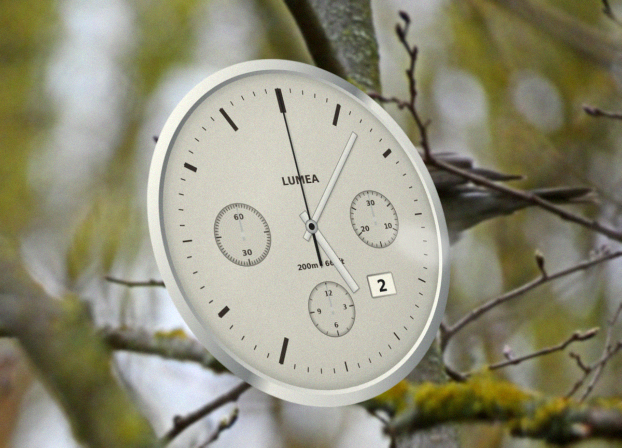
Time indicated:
5h07
